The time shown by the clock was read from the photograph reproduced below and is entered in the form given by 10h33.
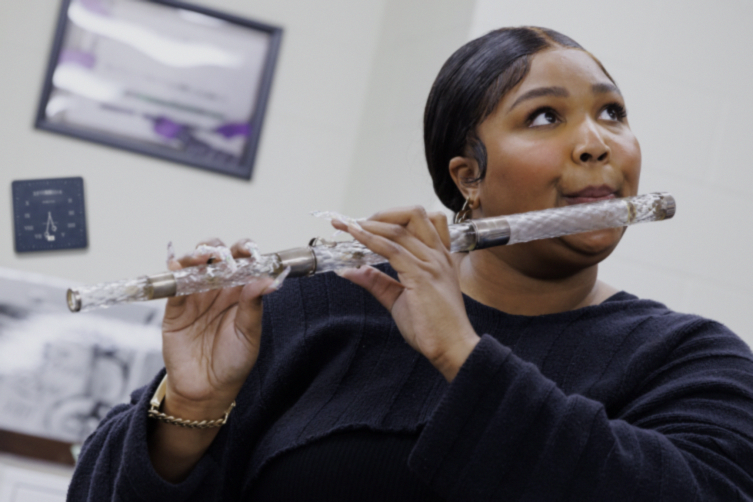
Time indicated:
5h32
